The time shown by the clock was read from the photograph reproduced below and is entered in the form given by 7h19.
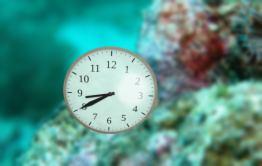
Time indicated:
8h40
